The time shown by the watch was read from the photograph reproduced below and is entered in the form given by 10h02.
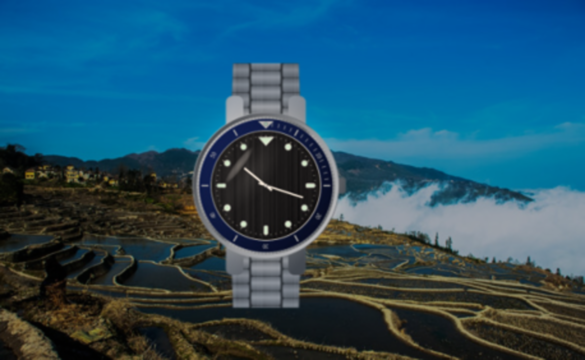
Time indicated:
10h18
